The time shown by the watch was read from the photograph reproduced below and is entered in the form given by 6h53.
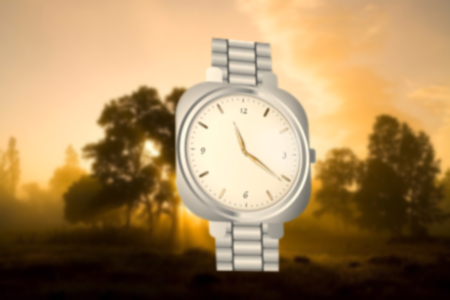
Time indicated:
11h21
